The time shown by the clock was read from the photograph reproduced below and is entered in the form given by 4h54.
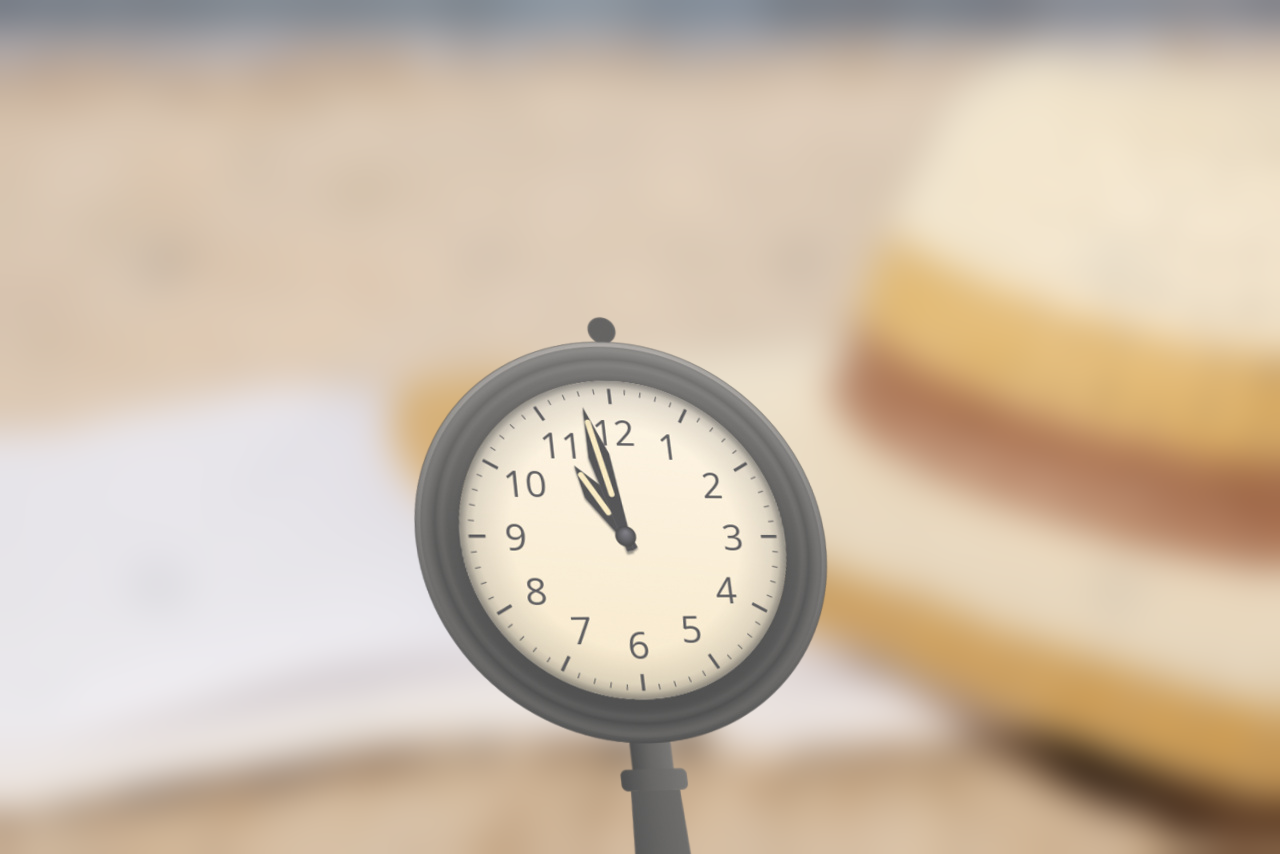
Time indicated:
10h58
